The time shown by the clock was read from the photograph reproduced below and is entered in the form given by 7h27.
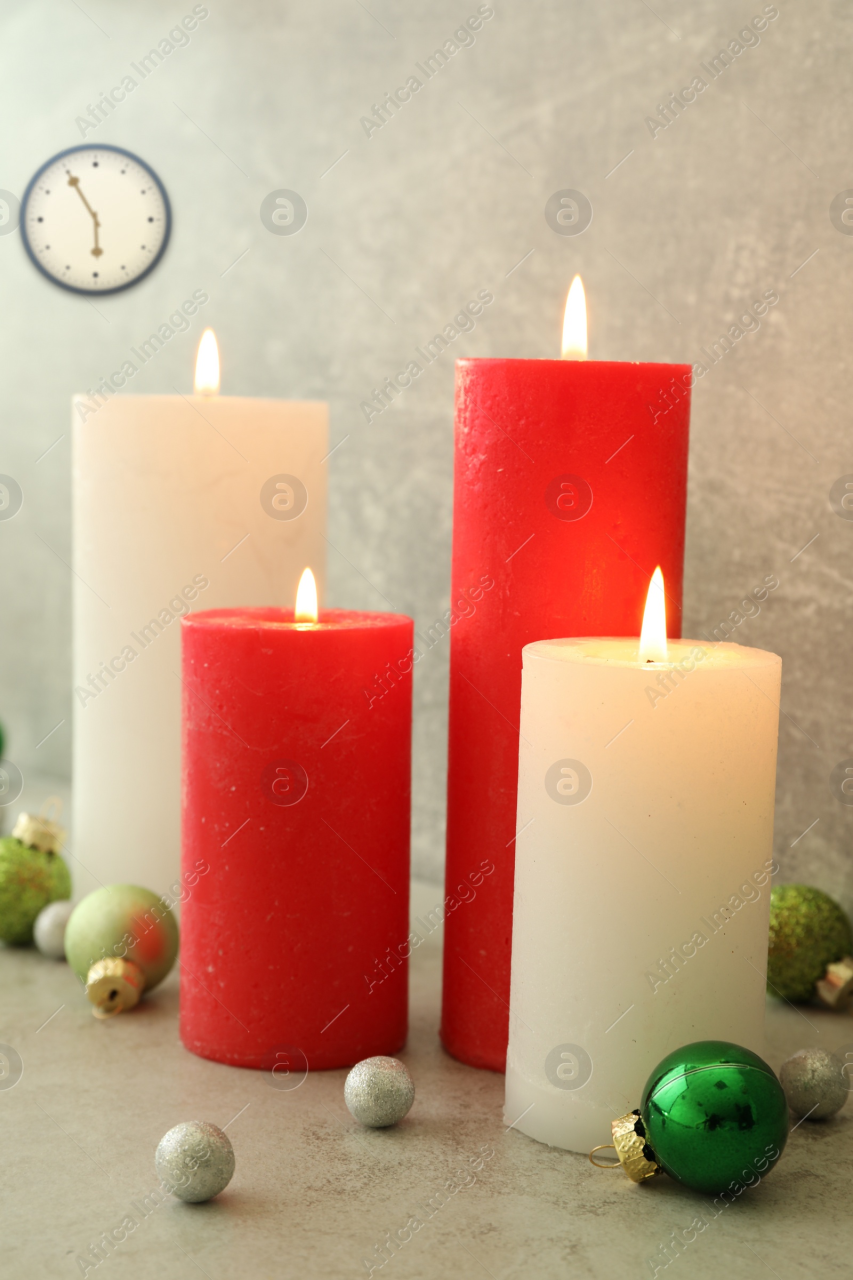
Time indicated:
5h55
